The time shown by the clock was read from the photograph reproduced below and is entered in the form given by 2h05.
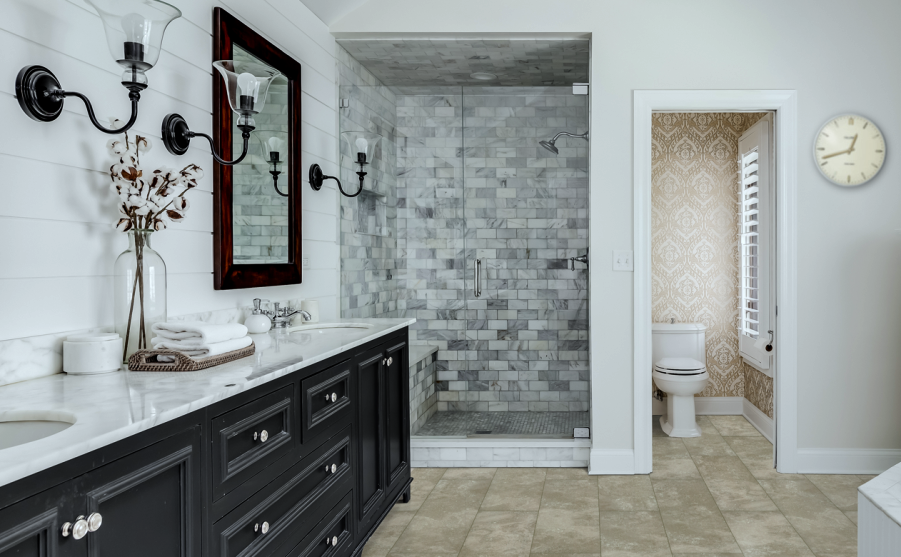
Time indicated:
12h42
